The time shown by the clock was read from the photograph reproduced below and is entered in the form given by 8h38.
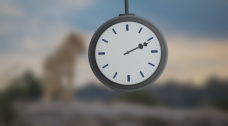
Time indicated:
2h11
